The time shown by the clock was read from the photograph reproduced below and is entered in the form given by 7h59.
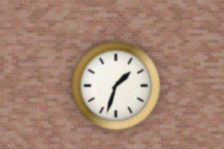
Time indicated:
1h33
